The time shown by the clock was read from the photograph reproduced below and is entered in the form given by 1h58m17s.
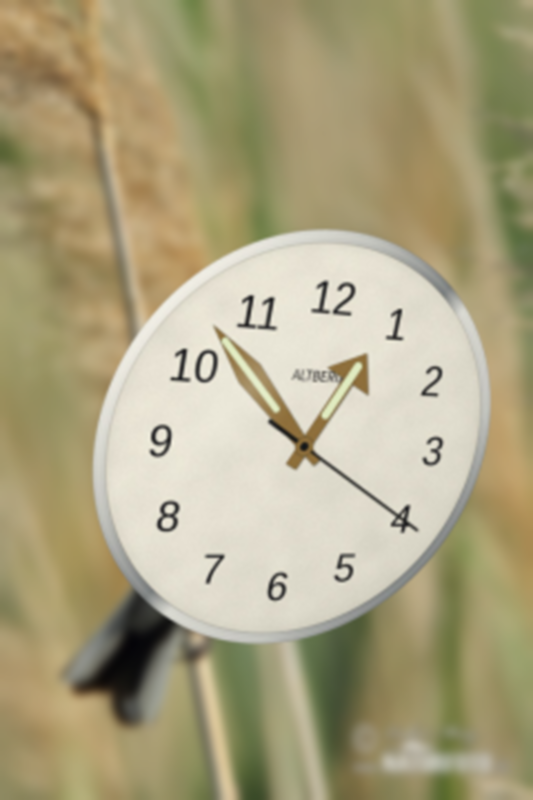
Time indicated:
12h52m20s
